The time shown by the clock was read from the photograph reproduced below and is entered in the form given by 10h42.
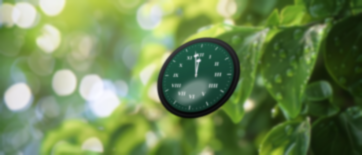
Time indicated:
11h58
